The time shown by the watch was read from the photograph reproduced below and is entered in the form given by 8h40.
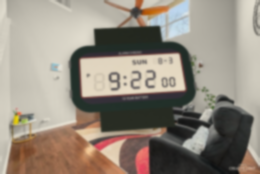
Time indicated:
9h22
